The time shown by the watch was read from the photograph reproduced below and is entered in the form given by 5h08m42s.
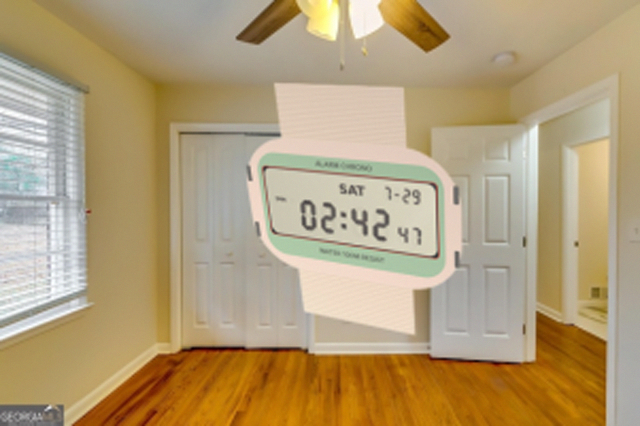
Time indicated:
2h42m47s
